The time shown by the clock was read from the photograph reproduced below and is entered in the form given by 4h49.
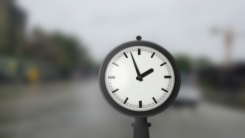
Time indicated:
1h57
